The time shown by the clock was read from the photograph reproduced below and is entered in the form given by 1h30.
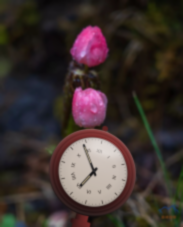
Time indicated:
6h54
